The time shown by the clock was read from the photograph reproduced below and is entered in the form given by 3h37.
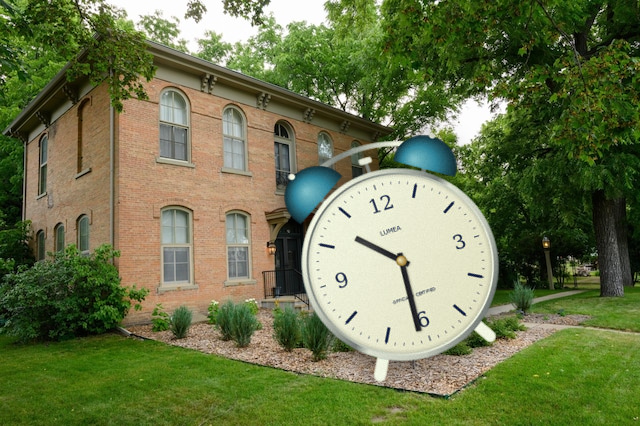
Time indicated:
10h31
